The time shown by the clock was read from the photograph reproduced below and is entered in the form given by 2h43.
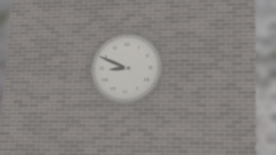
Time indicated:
8h49
